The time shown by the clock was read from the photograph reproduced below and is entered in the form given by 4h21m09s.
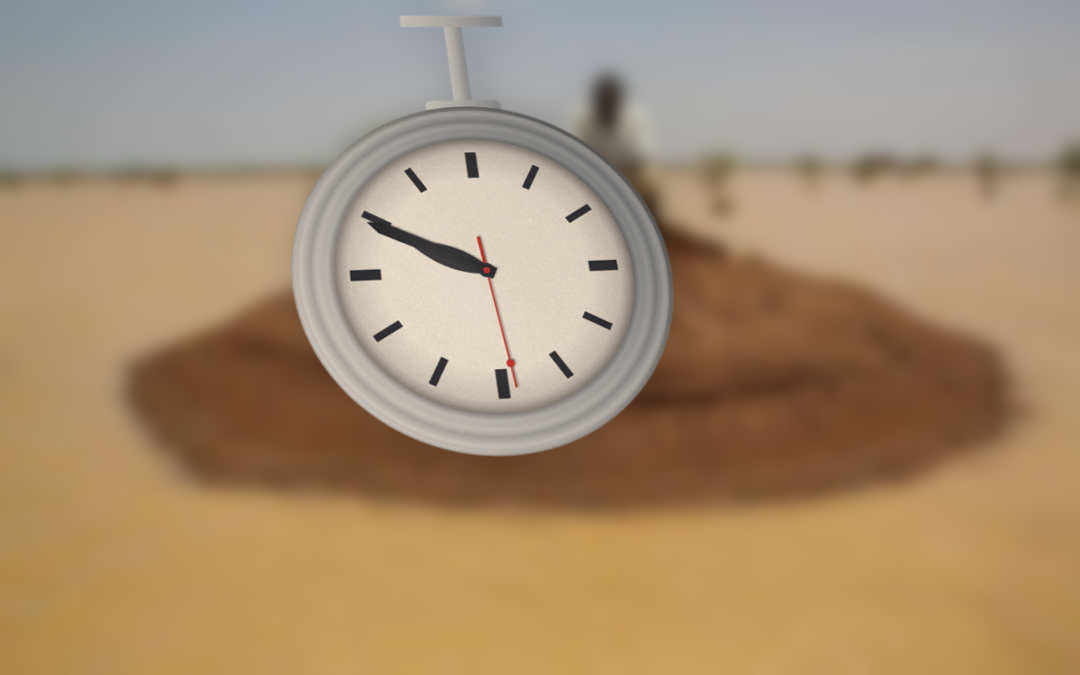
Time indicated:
9h49m29s
